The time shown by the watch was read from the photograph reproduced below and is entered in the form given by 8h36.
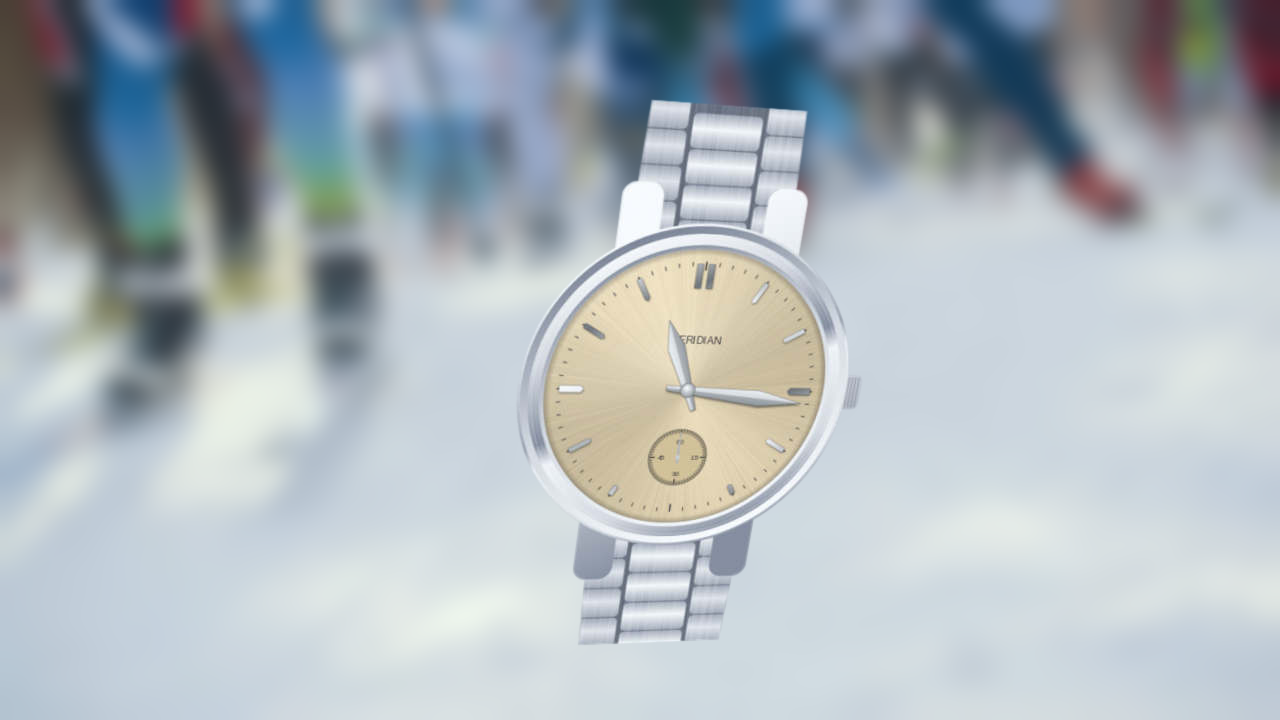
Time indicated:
11h16
